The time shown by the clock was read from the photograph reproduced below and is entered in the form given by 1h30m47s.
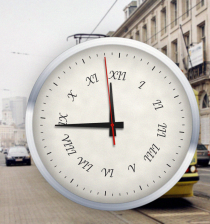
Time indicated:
11h43m58s
